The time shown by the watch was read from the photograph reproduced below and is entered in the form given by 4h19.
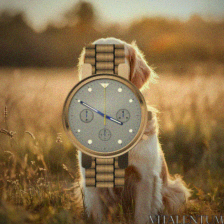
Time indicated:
3h50
